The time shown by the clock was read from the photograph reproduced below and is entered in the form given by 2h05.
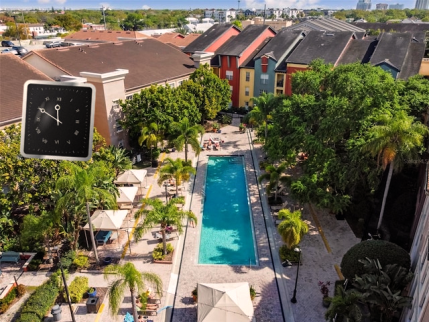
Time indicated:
11h50
